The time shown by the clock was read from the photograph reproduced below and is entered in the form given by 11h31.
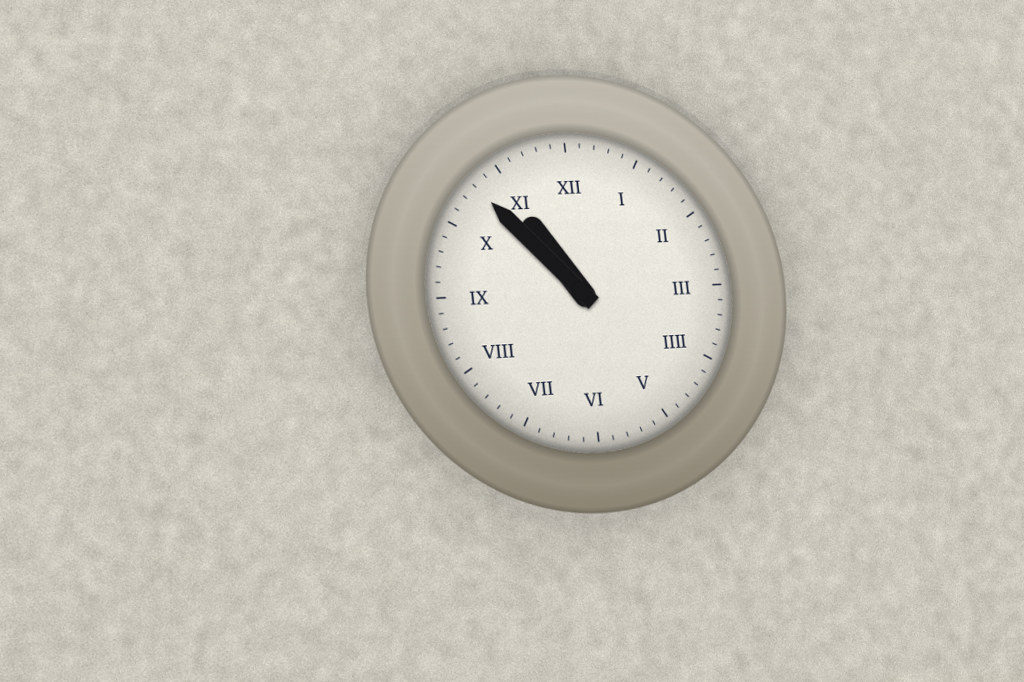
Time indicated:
10h53
